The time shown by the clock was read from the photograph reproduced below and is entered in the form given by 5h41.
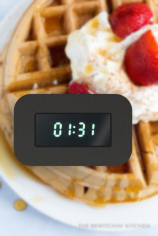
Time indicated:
1h31
